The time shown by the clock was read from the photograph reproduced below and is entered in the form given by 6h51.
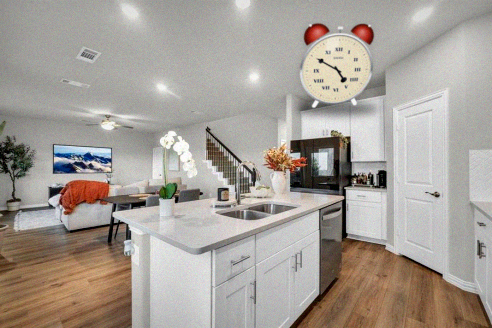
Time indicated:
4h50
